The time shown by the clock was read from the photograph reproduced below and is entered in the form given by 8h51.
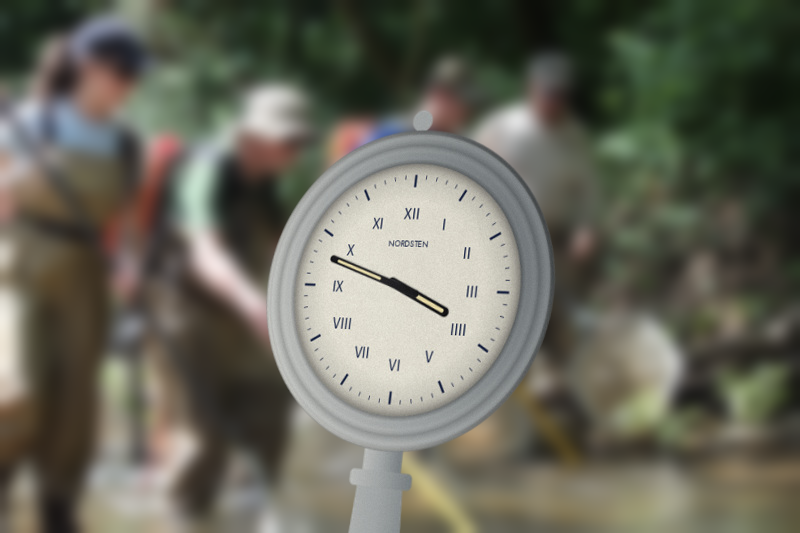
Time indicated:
3h48
